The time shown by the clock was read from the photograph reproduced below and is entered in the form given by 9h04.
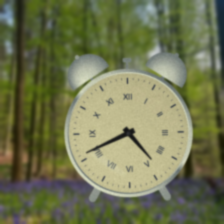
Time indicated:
4h41
